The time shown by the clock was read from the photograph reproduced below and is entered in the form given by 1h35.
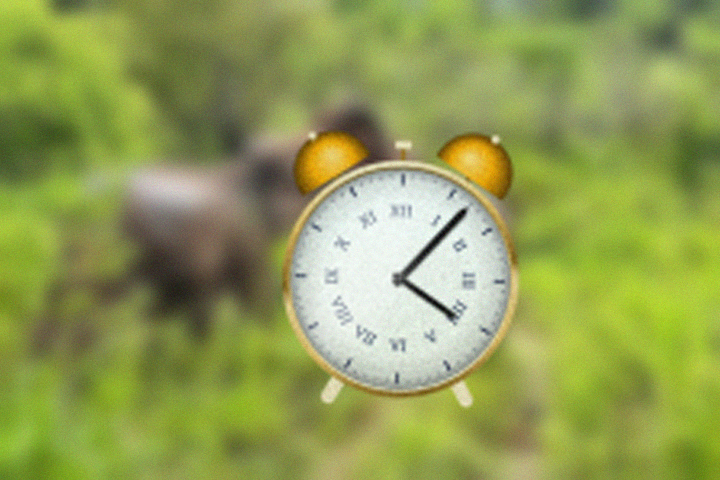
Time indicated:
4h07
